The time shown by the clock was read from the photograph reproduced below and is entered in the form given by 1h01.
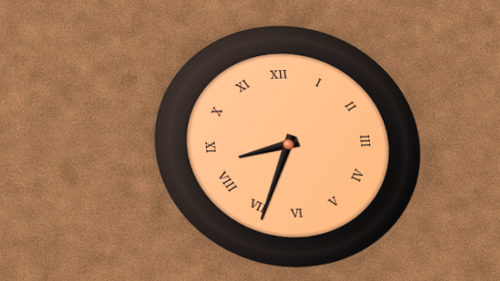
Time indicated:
8h34
